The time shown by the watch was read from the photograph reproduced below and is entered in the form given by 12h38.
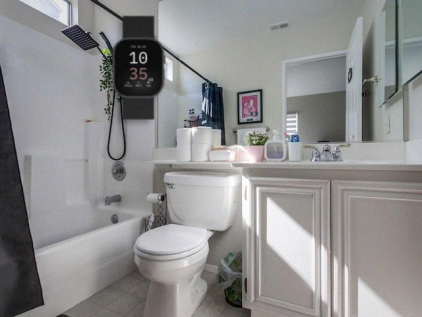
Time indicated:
10h35
